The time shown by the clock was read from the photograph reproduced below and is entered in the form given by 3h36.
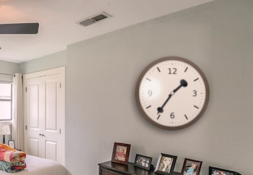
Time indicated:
1h36
